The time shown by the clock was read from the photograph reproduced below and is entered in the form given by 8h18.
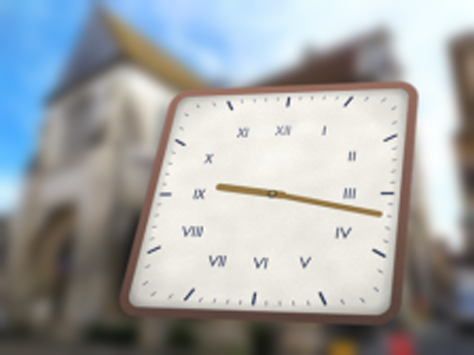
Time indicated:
9h17
